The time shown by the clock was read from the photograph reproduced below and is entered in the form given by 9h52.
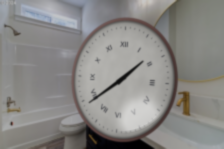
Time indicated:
1h39
